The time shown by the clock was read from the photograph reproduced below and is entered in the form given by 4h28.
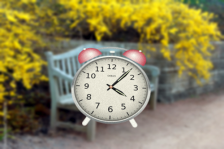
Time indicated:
4h07
